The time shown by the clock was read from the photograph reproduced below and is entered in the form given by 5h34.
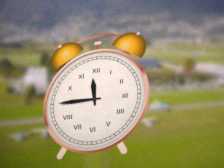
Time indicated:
11h45
